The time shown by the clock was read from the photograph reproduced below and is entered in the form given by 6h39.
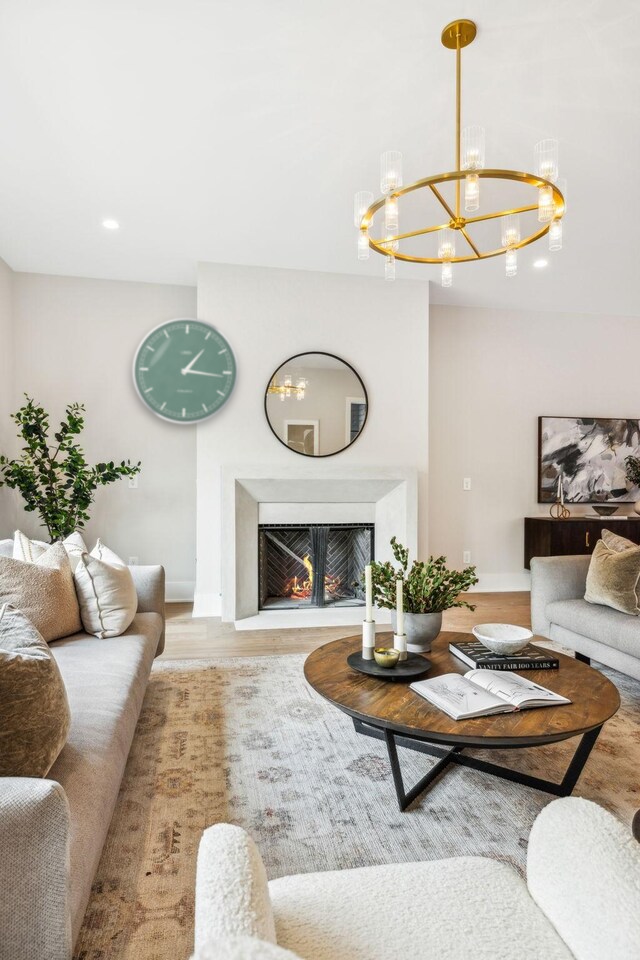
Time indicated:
1h16
